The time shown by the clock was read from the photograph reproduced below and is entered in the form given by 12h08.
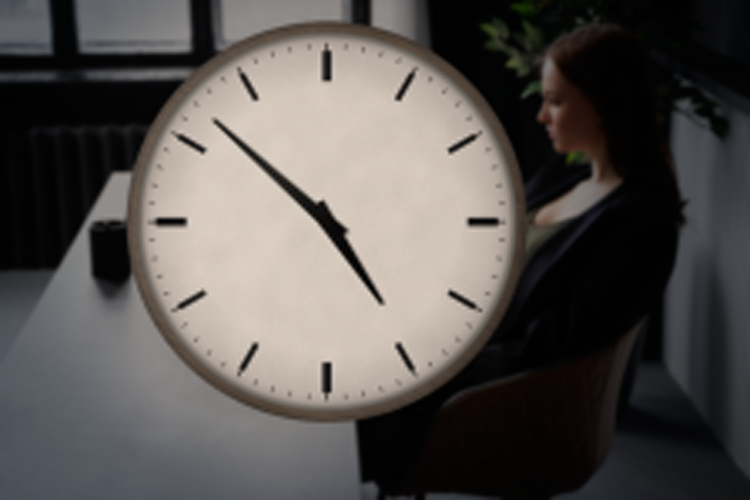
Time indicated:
4h52
